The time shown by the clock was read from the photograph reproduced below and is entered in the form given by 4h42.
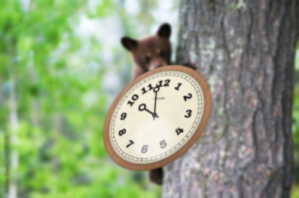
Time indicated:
9h58
